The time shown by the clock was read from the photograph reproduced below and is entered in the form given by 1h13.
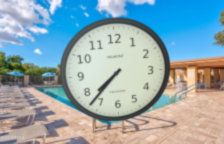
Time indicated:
7h37
